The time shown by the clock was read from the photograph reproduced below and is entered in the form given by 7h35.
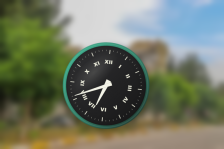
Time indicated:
6h41
